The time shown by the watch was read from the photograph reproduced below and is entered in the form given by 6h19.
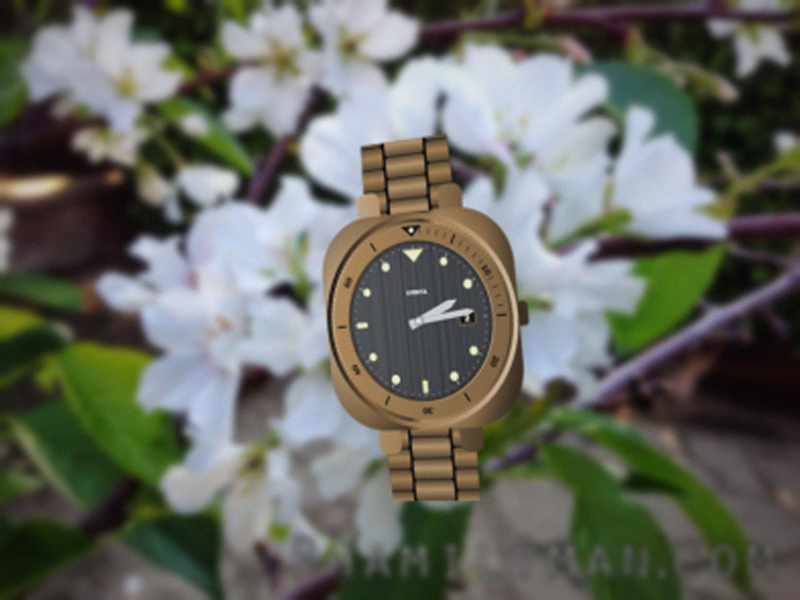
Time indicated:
2h14
